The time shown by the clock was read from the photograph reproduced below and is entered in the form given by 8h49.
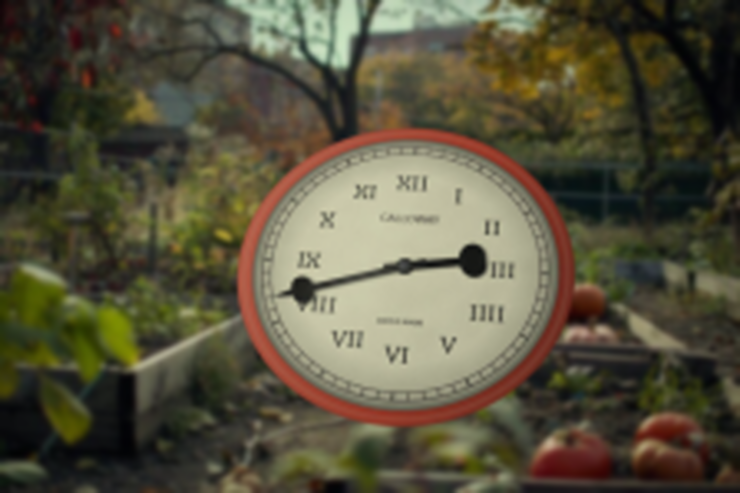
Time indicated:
2h42
